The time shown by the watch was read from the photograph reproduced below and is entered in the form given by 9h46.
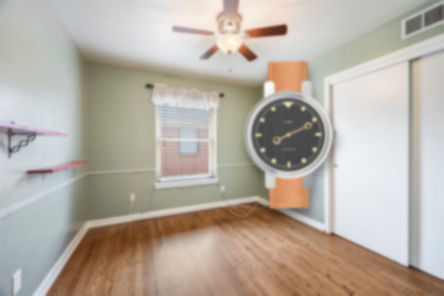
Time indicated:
8h11
